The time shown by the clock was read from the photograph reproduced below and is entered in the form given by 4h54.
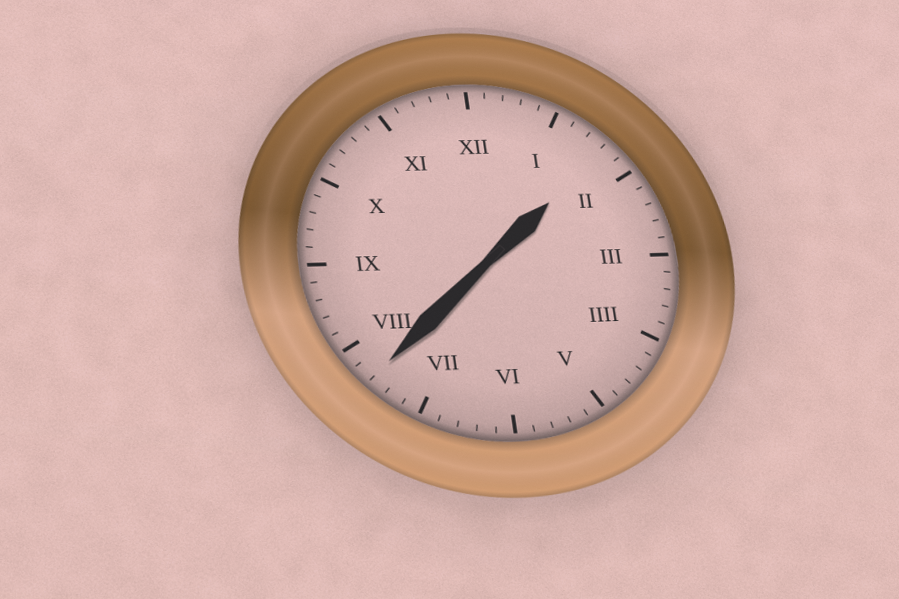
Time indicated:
1h38
